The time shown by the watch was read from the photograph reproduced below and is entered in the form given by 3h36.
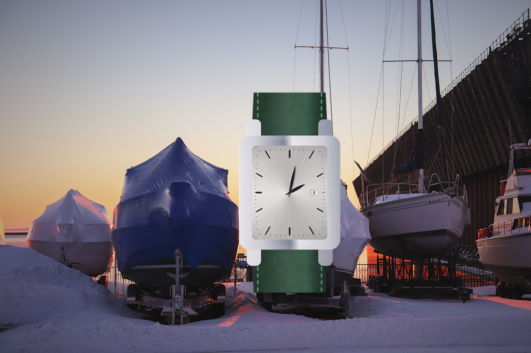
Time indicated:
2h02
